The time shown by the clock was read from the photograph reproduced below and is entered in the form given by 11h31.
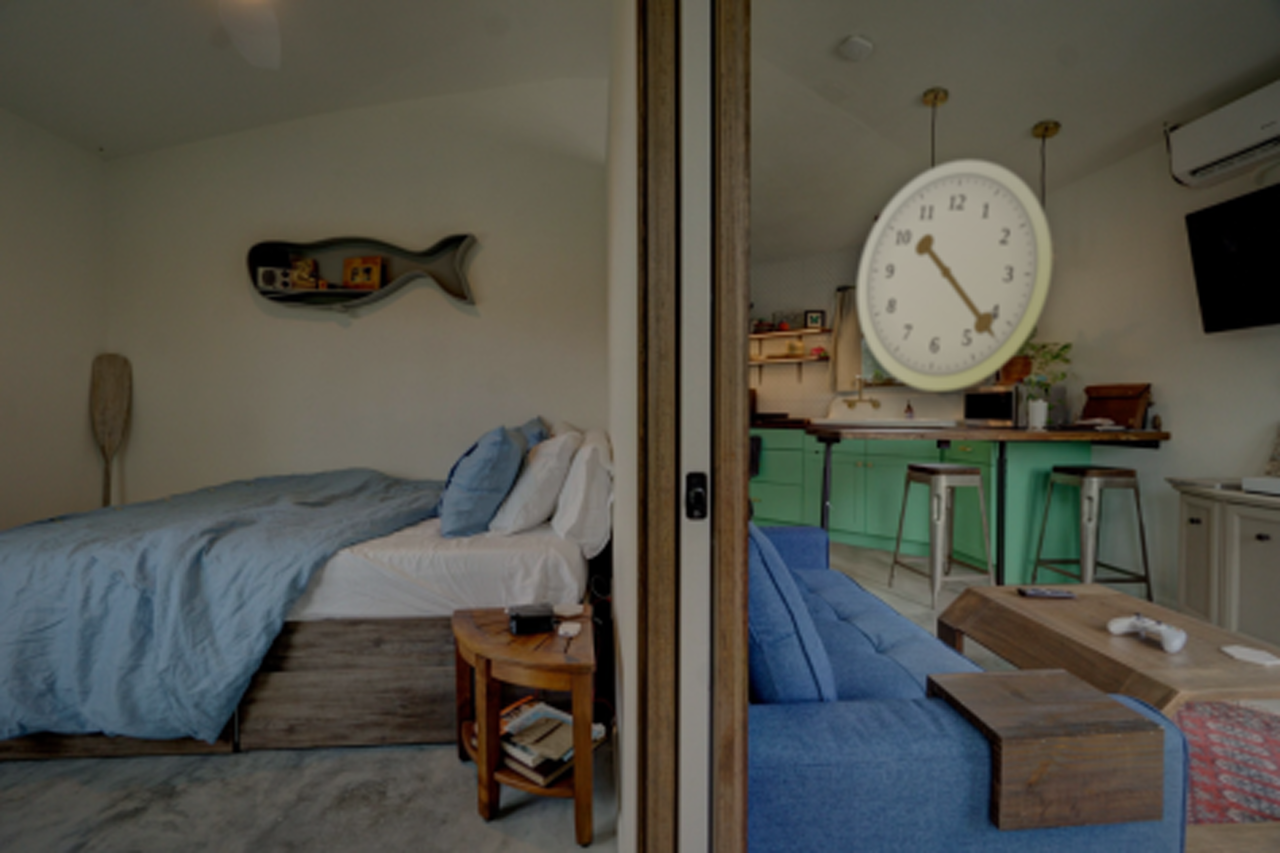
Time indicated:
10h22
